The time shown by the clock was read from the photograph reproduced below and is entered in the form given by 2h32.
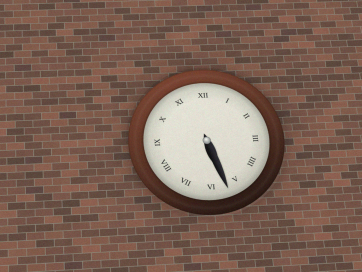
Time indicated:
5h27
